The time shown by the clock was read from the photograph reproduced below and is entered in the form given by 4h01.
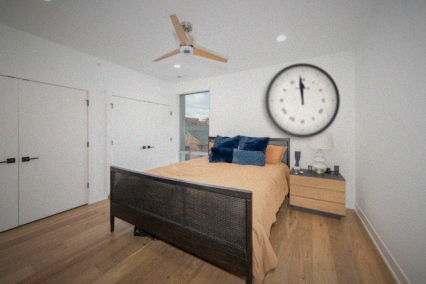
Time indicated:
11h59
